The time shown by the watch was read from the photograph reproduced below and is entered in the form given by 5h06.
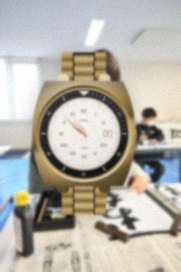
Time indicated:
10h52
